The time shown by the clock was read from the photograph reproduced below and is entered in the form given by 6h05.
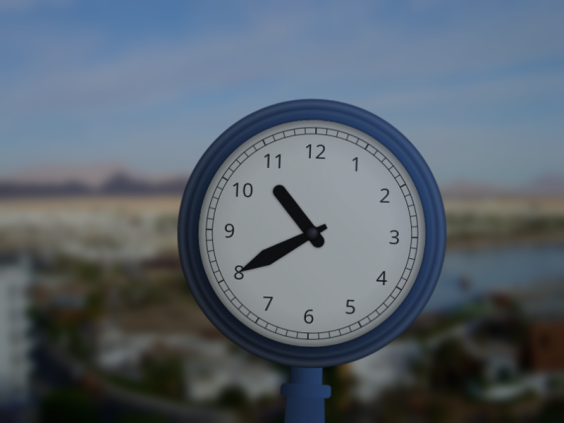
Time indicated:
10h40
